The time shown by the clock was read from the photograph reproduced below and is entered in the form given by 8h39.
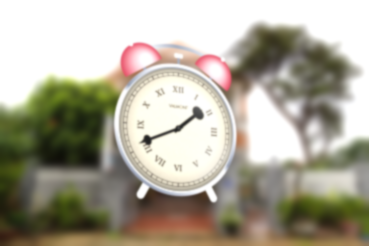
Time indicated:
1h41
